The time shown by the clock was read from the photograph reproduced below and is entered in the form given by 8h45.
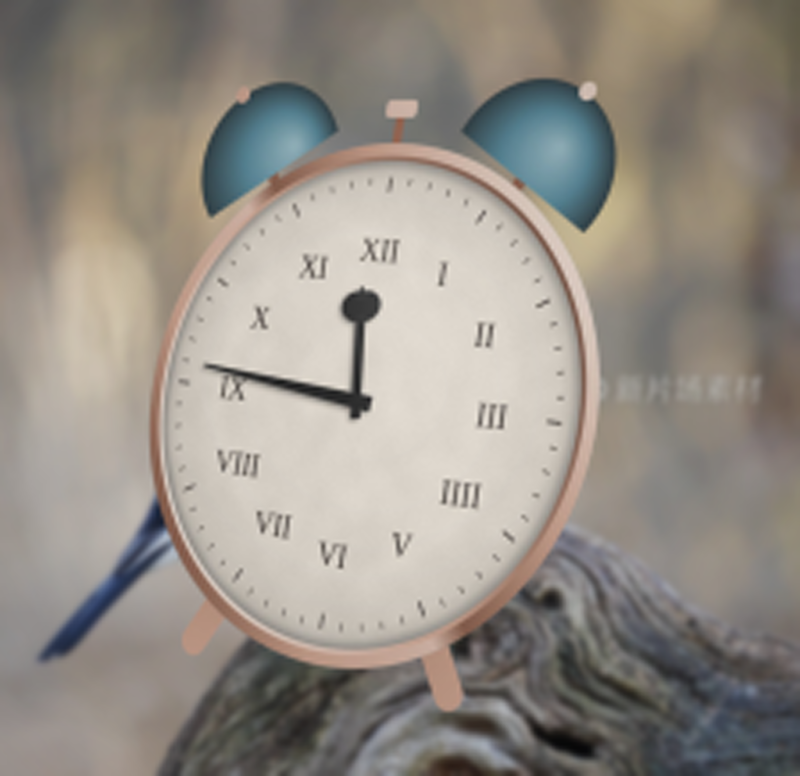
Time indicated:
11h46
